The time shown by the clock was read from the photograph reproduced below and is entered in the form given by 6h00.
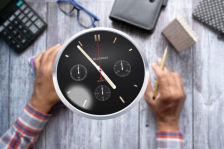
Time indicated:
4h54
